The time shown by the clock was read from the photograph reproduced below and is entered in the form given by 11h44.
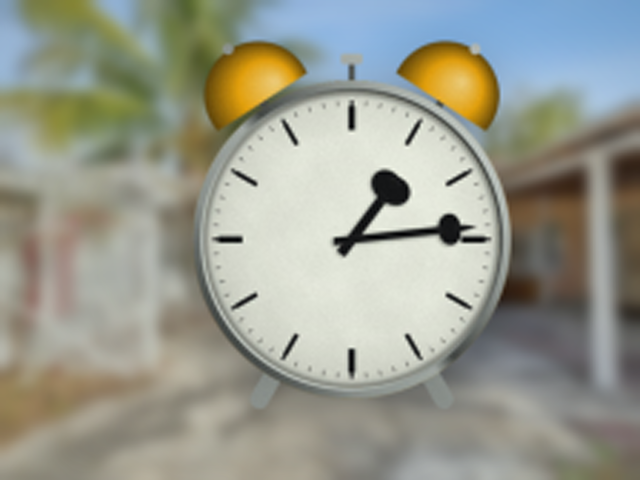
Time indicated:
1h14
